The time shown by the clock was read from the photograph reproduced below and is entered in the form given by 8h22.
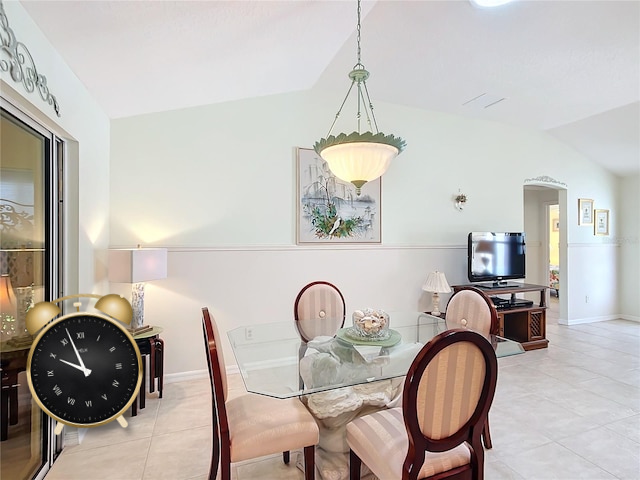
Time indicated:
9h57
